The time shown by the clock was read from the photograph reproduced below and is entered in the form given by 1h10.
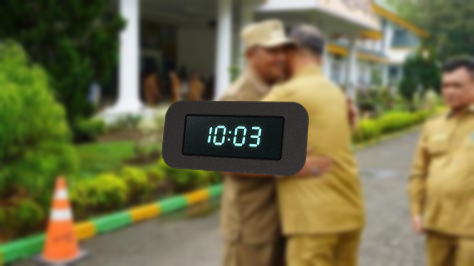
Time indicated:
10h03
